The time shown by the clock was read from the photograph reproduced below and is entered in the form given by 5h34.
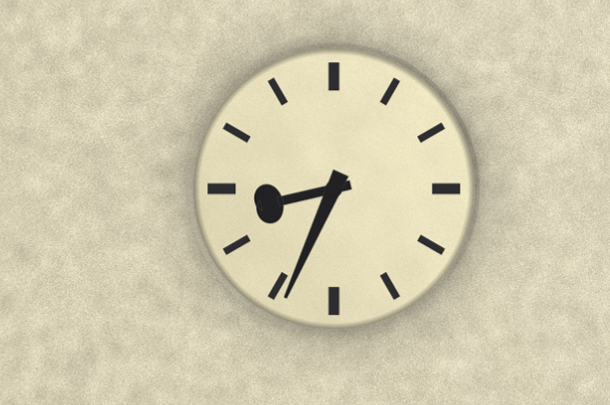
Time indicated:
8h34
